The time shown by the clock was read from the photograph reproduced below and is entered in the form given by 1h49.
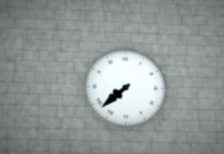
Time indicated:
7h38
